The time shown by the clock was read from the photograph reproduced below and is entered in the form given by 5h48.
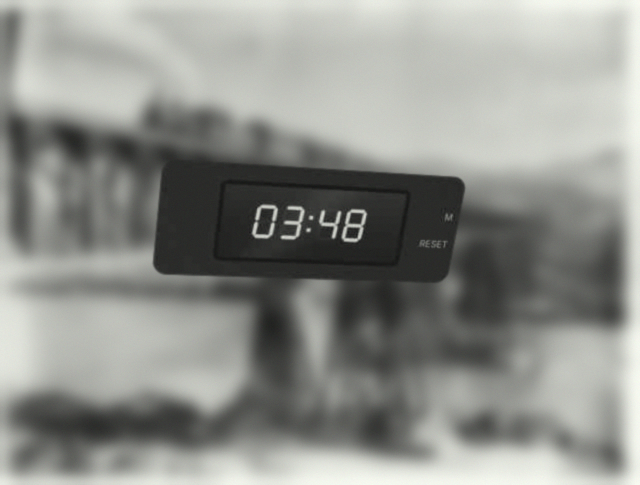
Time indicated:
3h48
